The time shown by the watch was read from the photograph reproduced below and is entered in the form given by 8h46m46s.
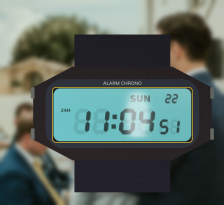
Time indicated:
11h04m51s
